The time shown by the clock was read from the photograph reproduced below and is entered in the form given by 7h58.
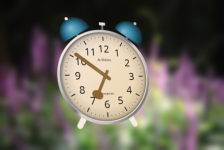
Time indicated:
6h51
